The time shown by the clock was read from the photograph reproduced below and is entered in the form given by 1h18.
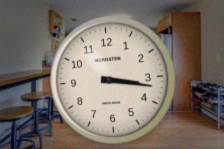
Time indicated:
3h17
